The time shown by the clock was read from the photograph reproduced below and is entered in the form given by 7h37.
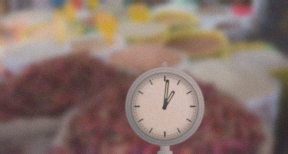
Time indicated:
1h01
